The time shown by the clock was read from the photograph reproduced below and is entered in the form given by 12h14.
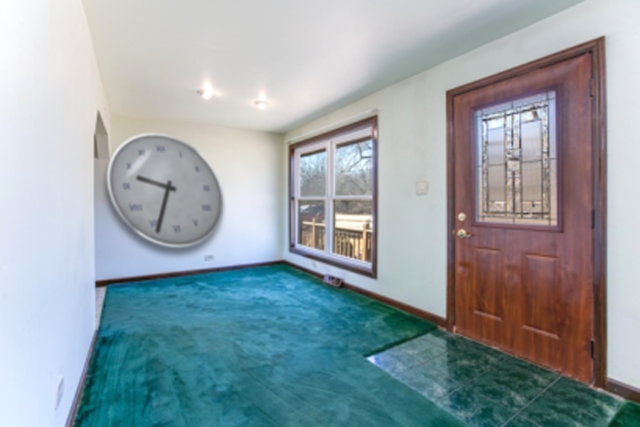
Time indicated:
9h34
